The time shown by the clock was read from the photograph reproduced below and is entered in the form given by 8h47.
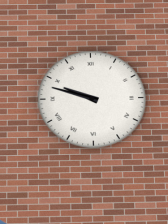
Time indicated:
9h48
